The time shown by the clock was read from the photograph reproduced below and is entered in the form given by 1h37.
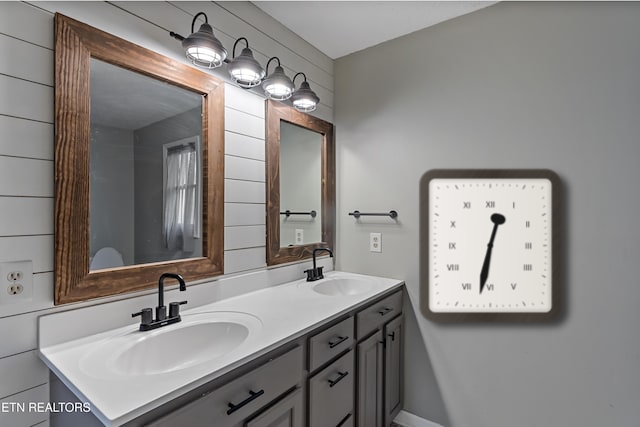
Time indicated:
12h32
